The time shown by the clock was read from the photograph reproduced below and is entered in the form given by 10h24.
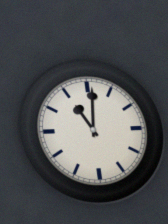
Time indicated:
11h01
